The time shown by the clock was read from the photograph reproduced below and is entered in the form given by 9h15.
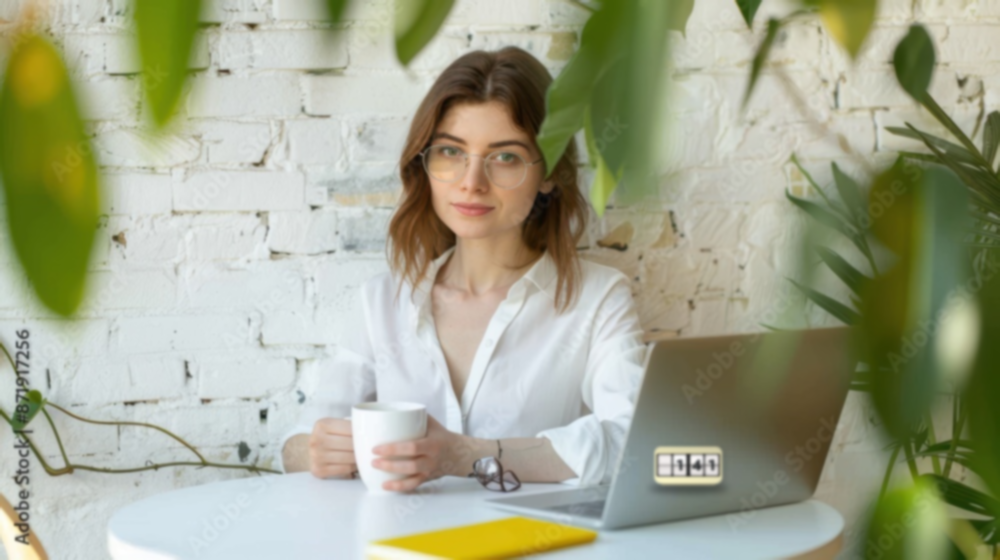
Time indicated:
1h41
